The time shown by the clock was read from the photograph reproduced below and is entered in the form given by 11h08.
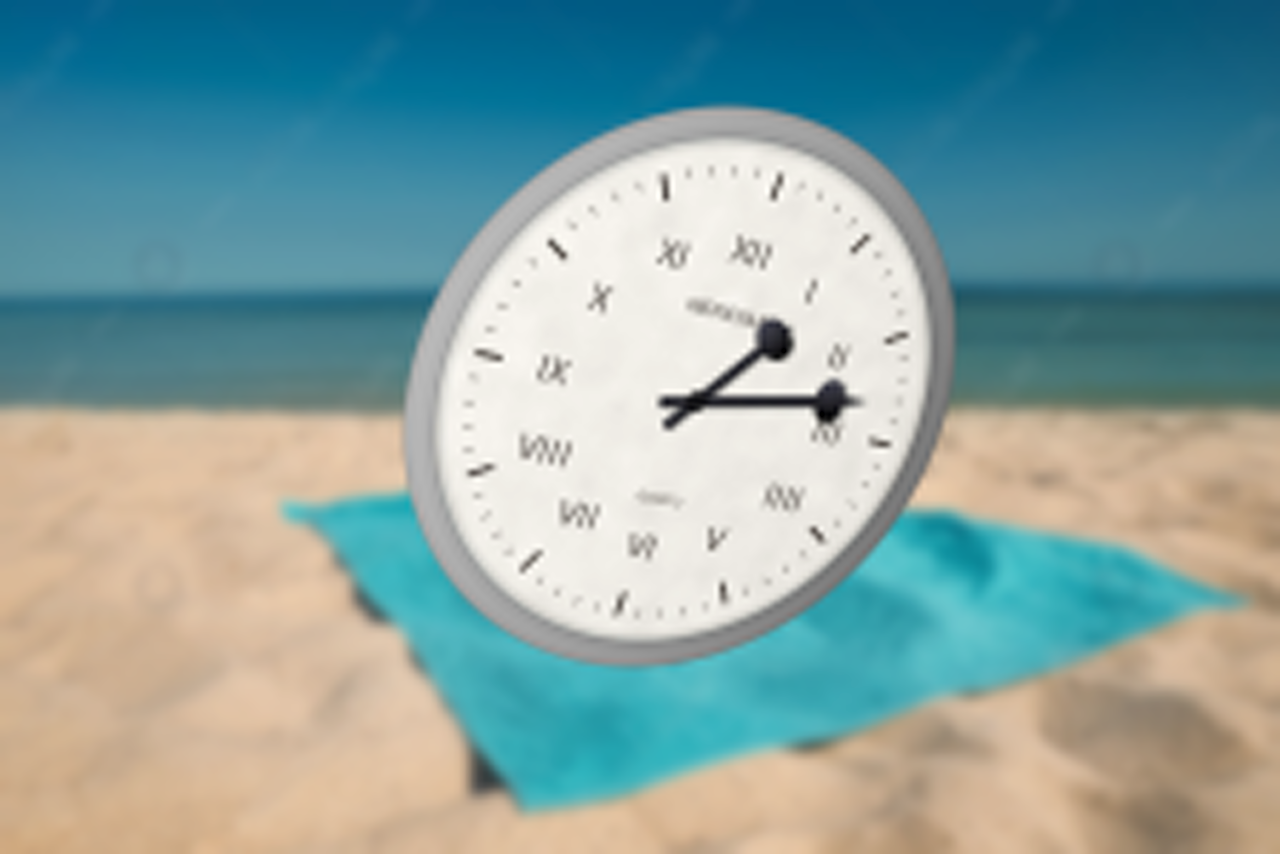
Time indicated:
1h13
